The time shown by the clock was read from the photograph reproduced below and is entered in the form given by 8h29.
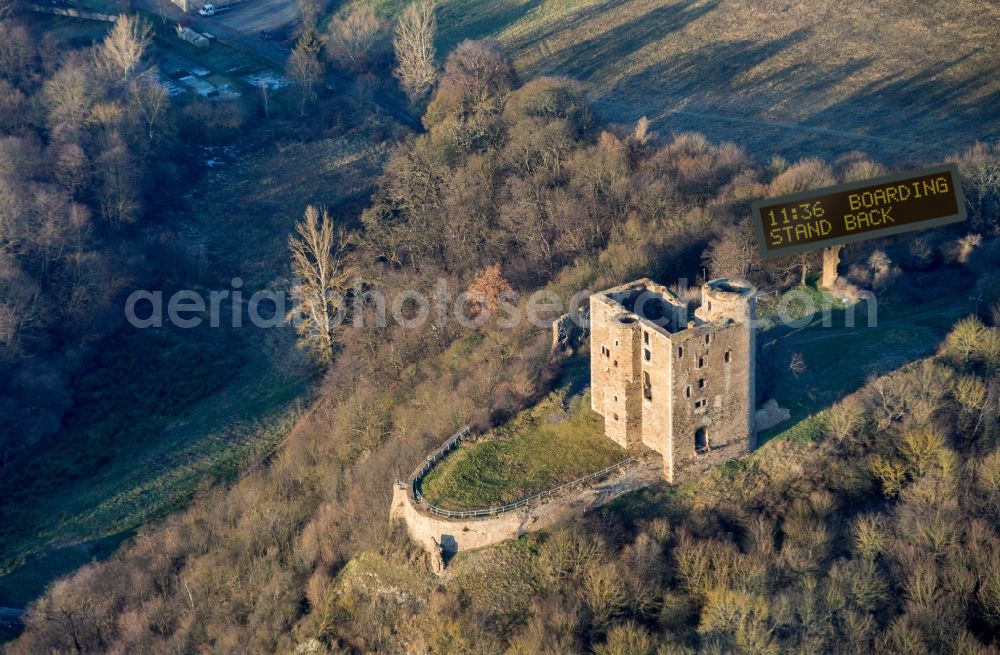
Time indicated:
11h36
